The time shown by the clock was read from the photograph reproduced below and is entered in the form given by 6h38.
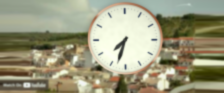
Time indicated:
7h33
